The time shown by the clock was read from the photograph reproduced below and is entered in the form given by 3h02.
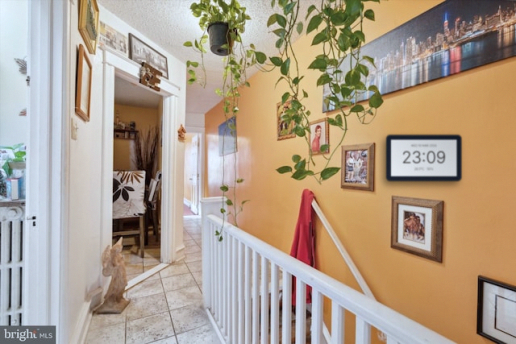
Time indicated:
23h09
